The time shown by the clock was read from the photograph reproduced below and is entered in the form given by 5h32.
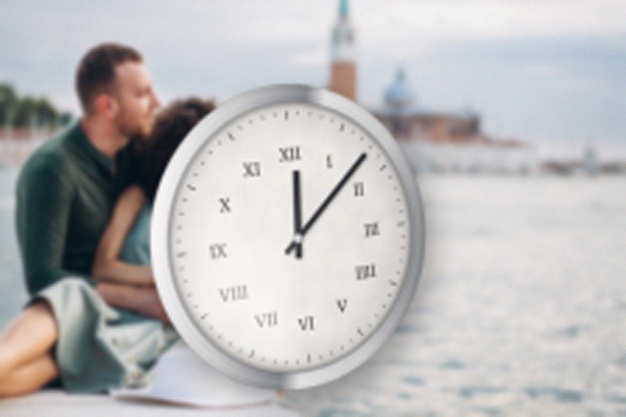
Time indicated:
12h08
